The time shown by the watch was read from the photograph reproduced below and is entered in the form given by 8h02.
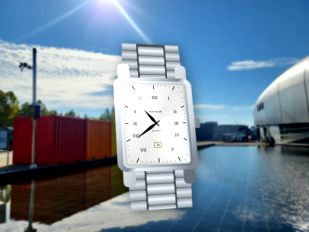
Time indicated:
10h39
